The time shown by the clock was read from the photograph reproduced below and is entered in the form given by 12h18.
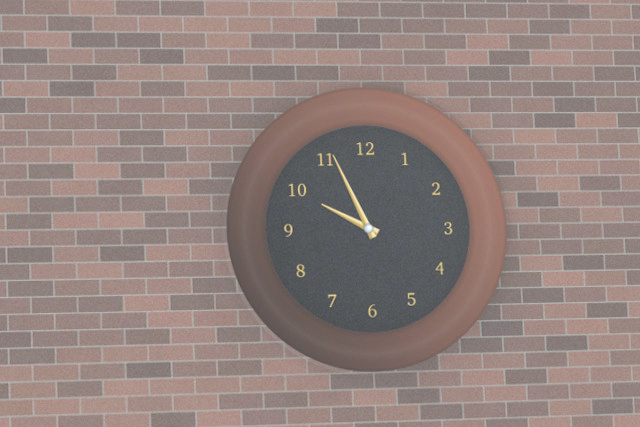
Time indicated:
9h56
